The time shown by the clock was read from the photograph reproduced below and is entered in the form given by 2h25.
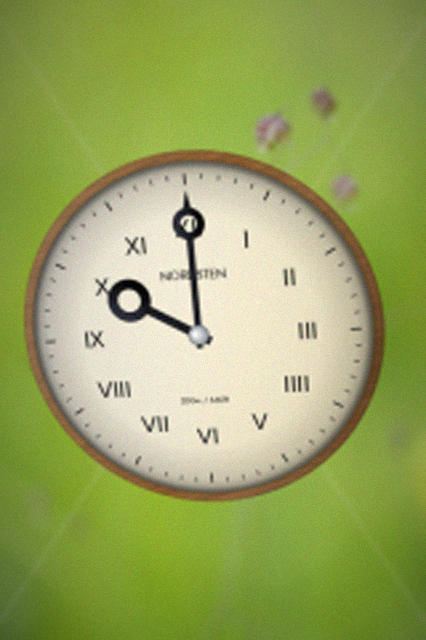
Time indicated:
10h00
